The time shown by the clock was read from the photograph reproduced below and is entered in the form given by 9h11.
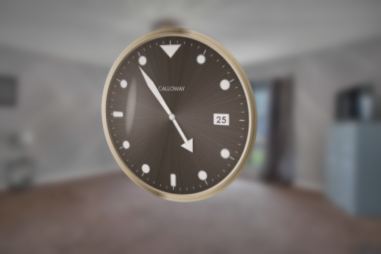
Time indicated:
4h54
